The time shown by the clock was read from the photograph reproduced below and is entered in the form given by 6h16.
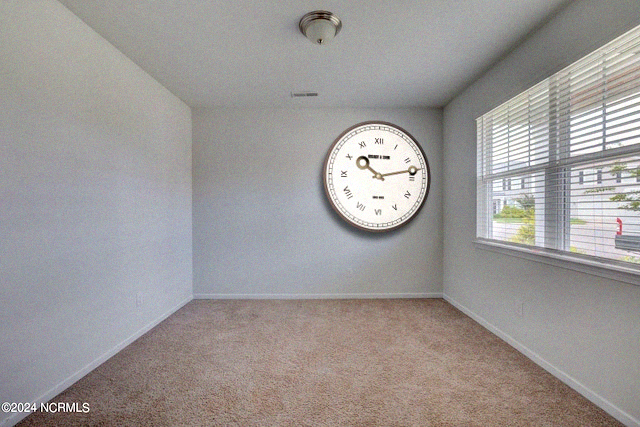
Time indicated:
10h13
